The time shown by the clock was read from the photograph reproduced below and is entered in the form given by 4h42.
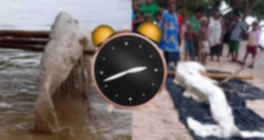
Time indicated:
2h42
